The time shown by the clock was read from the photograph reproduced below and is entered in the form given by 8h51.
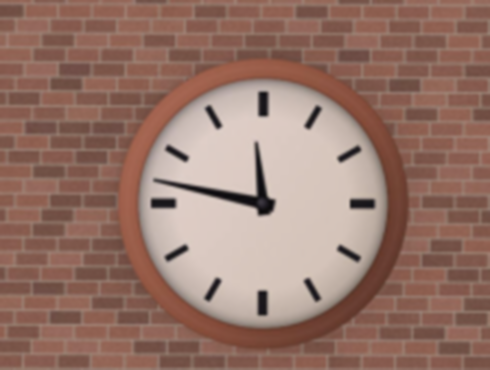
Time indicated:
11h47
